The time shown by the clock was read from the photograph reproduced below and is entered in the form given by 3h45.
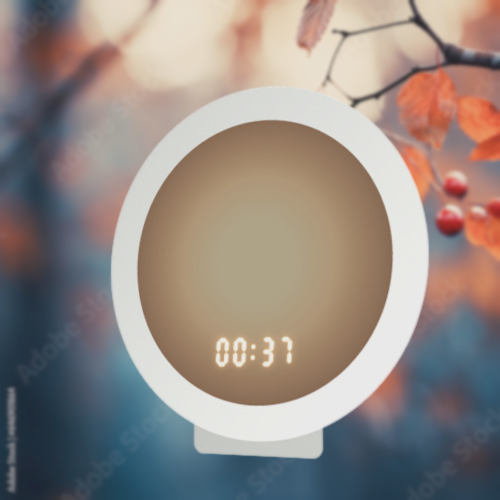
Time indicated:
0h37
